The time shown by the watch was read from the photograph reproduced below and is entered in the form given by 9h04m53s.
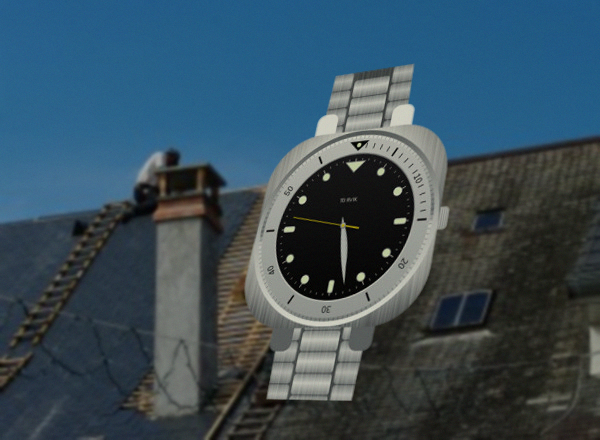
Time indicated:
5h27m47s
